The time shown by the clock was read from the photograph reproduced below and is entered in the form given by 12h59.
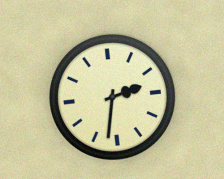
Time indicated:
2h32
